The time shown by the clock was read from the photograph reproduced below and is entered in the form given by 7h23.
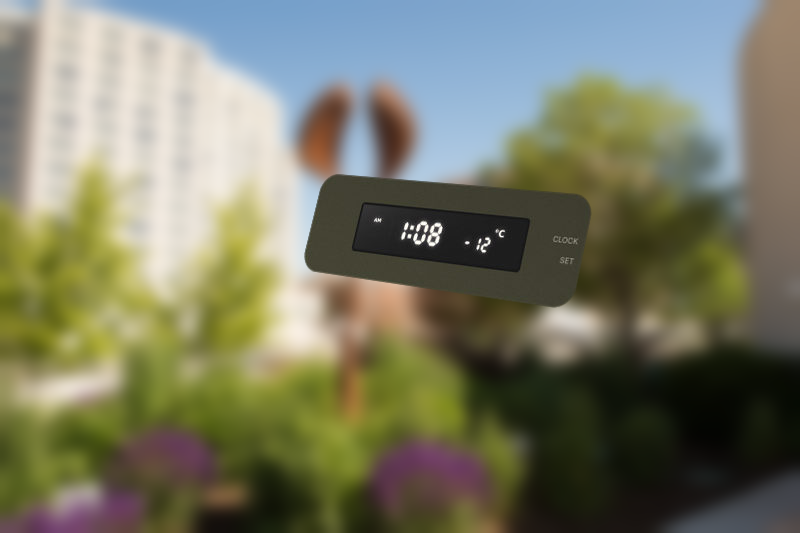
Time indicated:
1h08
